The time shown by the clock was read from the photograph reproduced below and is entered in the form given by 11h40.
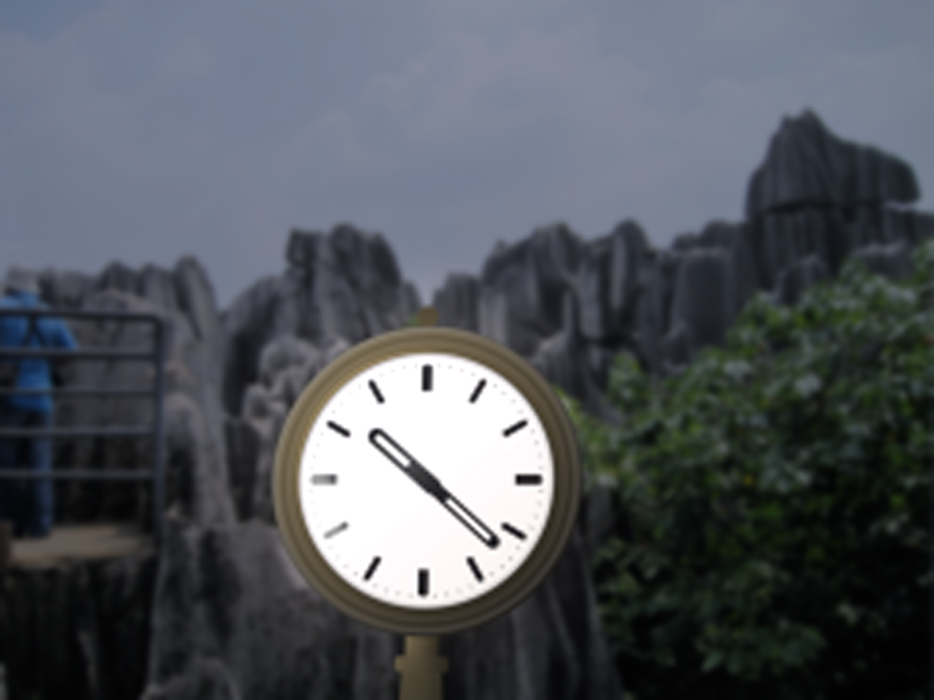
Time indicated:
10h22
